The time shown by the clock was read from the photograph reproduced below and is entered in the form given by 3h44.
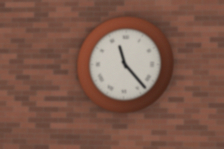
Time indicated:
11h23
